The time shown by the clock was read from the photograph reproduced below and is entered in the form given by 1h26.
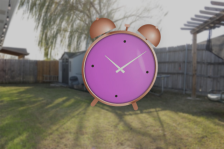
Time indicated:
10h08
